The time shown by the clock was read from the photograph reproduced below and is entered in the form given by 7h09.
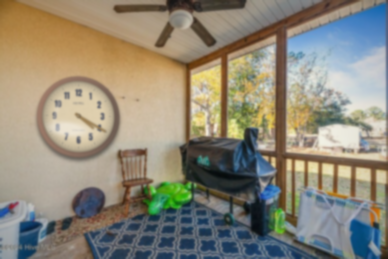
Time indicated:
4h20
